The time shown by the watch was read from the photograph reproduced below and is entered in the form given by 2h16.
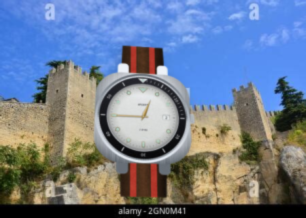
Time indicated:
12h45
